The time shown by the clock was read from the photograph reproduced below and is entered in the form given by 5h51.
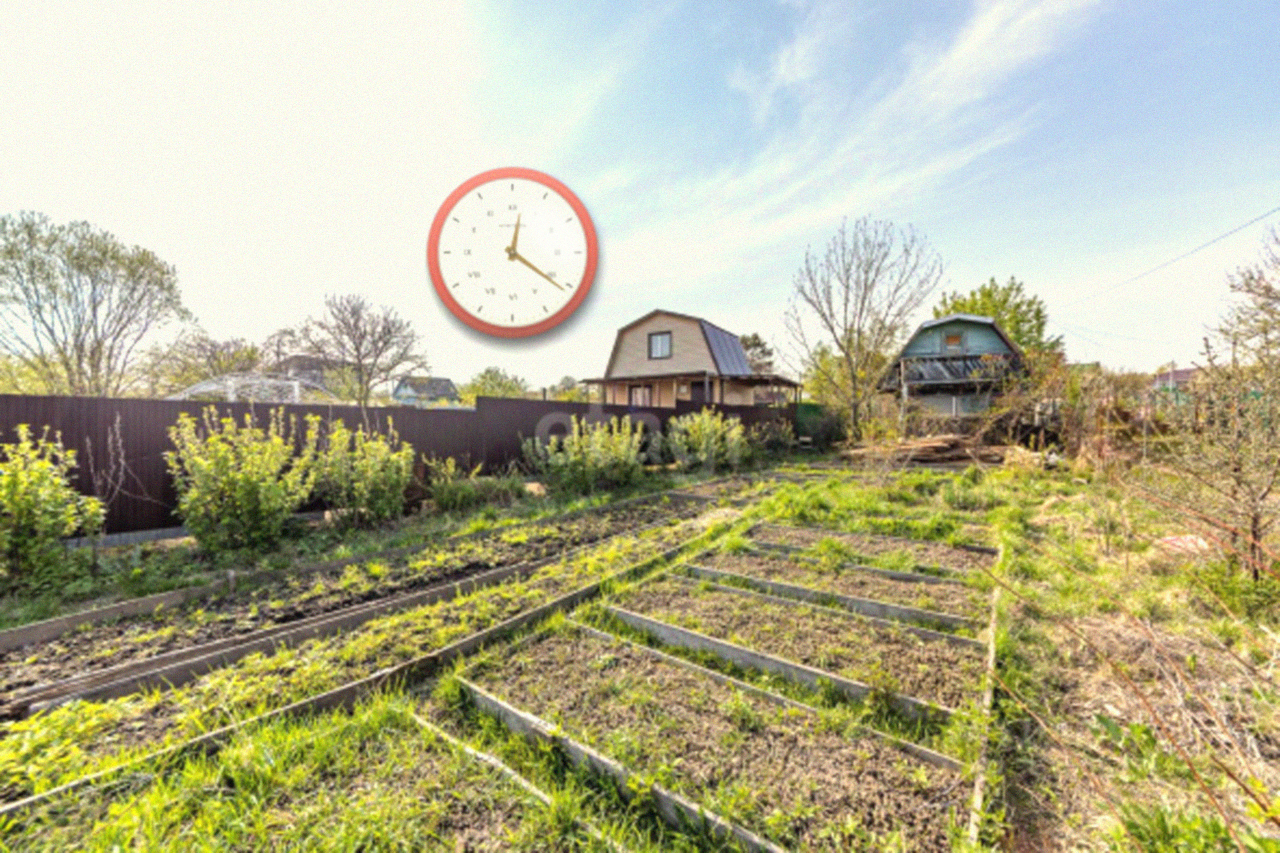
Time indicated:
12h21
